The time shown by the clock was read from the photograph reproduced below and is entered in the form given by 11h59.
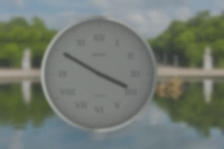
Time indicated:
3h50
